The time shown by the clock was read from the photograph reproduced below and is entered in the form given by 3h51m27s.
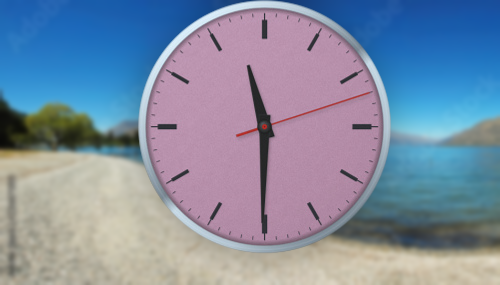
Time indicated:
11h30m12s
